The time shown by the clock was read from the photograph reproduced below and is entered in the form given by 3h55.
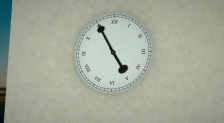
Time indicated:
4h55
